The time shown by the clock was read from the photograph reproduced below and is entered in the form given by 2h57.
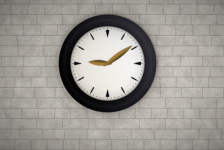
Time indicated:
9h09
